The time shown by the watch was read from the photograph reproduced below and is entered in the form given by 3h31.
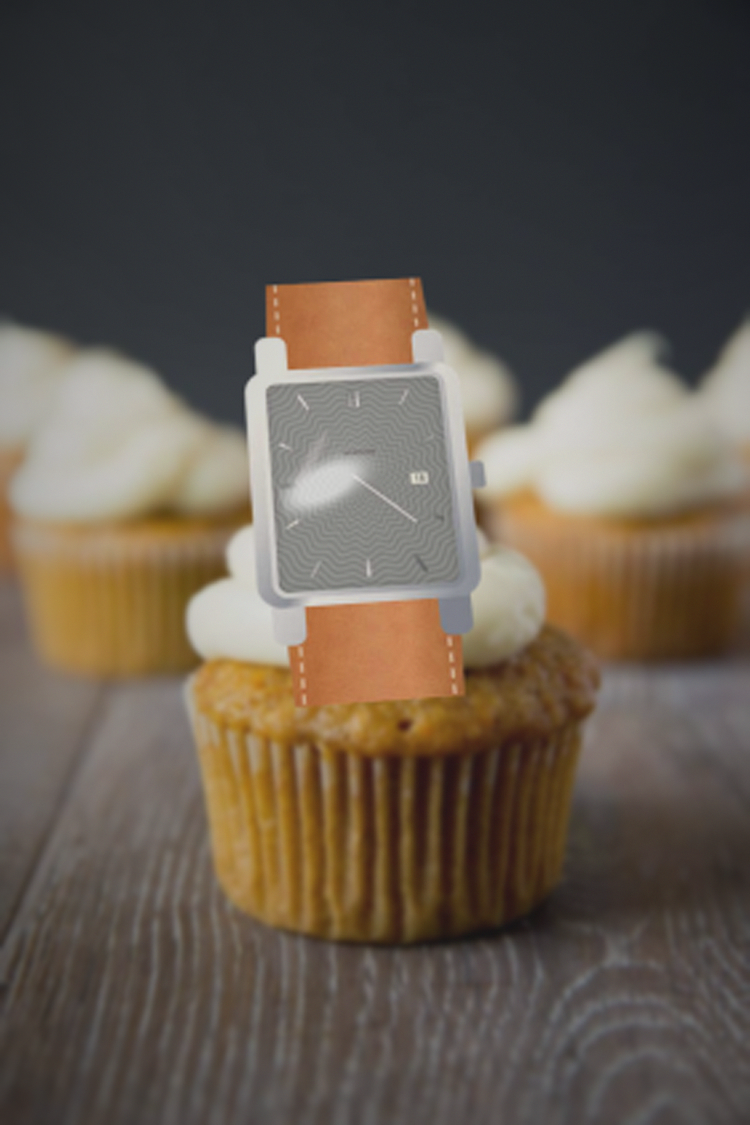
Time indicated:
4h22
